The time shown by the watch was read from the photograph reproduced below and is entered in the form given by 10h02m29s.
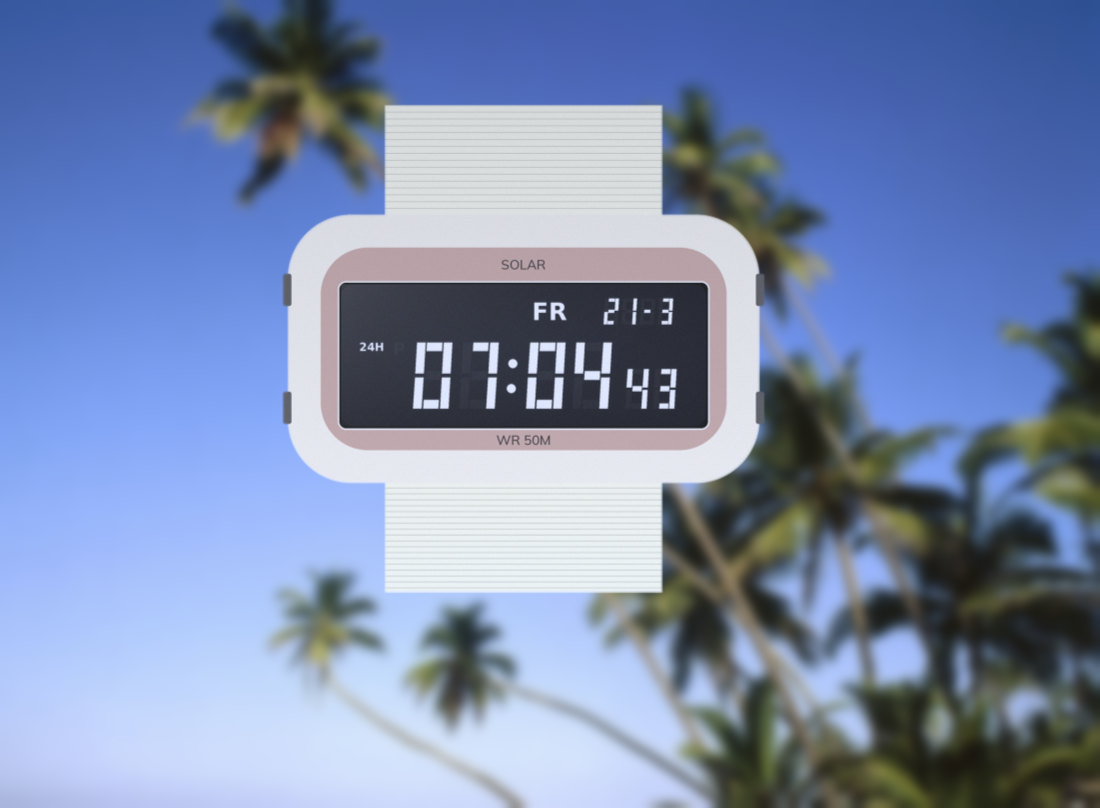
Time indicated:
7h04m43s
